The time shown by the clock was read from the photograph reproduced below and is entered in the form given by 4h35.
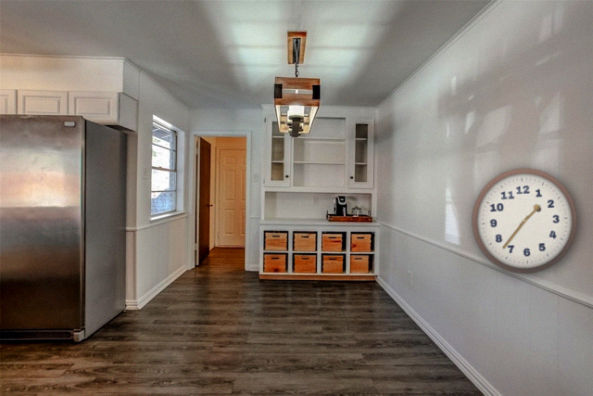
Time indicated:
1h37
